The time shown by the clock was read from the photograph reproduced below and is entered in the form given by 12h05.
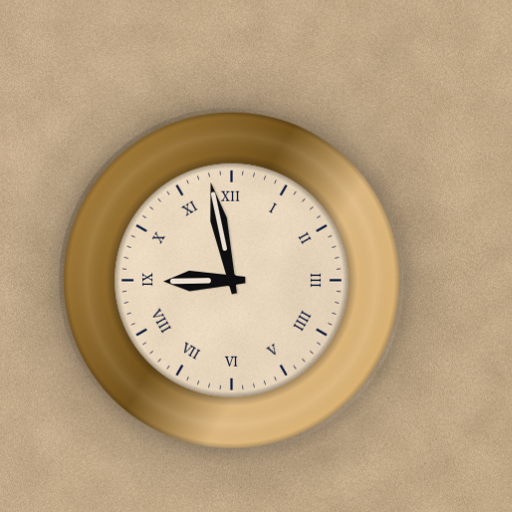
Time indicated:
8h58
